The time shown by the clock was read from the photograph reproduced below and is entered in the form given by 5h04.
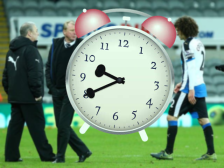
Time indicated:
9h40
